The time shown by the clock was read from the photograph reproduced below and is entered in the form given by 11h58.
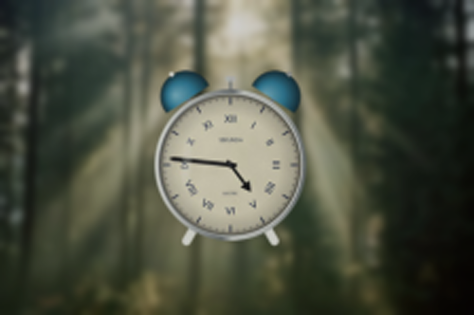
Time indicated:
4h46
